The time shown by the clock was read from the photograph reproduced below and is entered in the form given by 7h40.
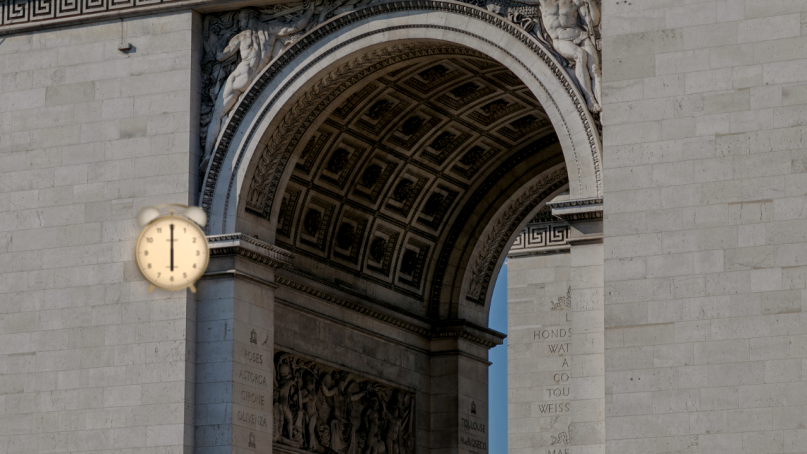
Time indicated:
6h00
